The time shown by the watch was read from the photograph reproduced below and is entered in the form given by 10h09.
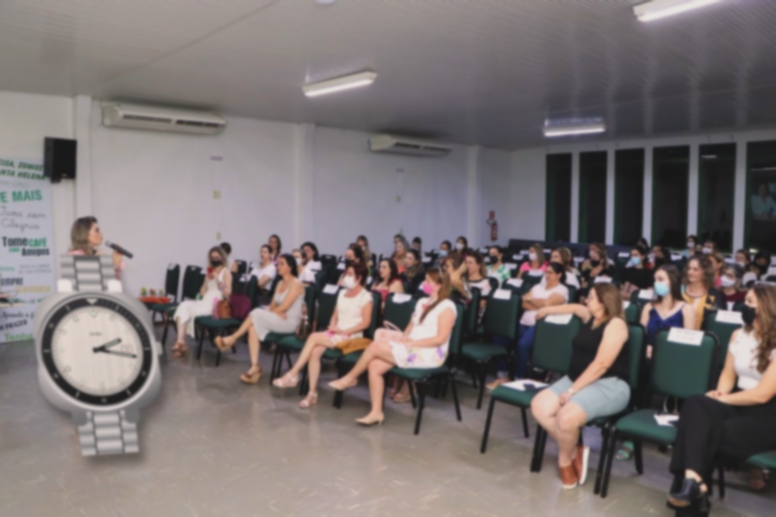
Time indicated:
2h17
